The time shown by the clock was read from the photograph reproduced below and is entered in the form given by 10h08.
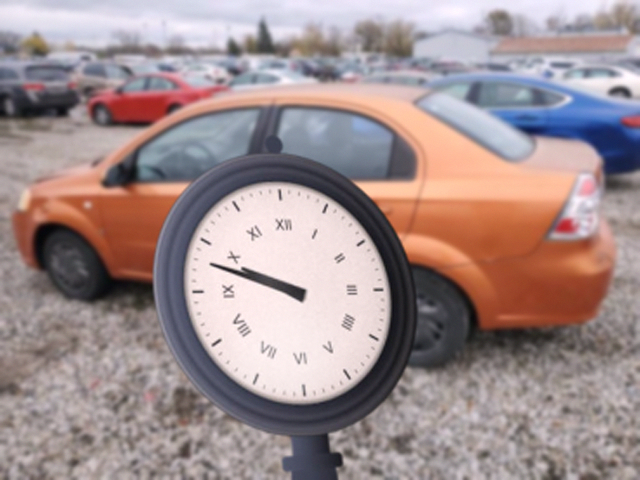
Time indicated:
9h48
